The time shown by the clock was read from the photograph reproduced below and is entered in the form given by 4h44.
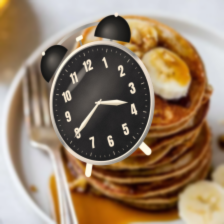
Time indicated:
3h40
